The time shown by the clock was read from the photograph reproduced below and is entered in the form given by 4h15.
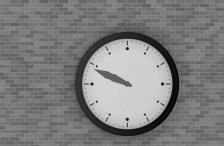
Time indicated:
9h49
